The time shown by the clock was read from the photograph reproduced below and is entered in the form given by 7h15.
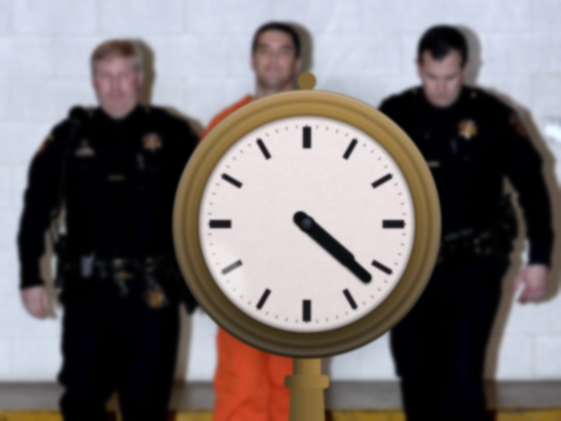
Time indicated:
4h22
